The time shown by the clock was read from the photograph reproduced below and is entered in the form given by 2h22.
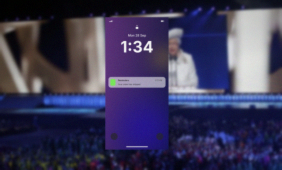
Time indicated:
1h34
